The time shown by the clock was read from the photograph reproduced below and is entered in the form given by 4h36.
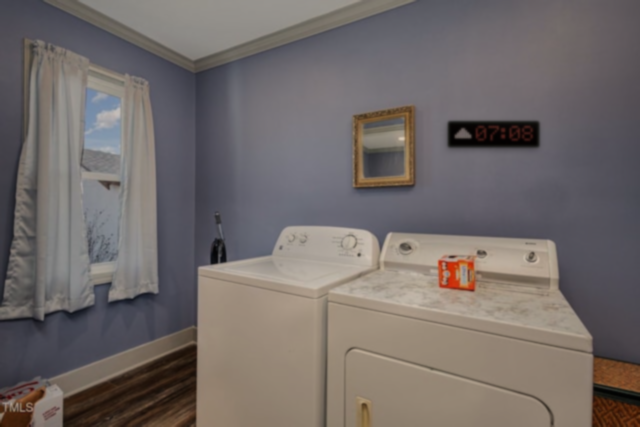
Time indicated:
7h08
